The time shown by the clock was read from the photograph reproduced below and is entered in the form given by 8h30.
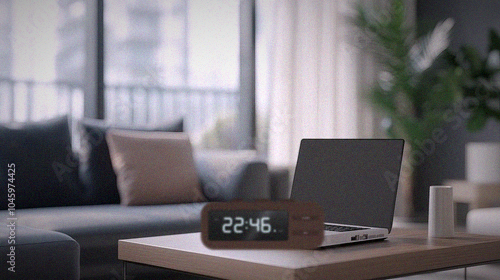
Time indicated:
22h46
